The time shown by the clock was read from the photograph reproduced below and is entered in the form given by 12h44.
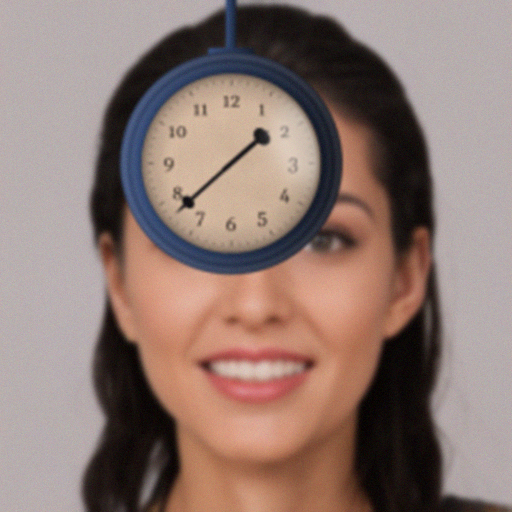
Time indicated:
1h38
